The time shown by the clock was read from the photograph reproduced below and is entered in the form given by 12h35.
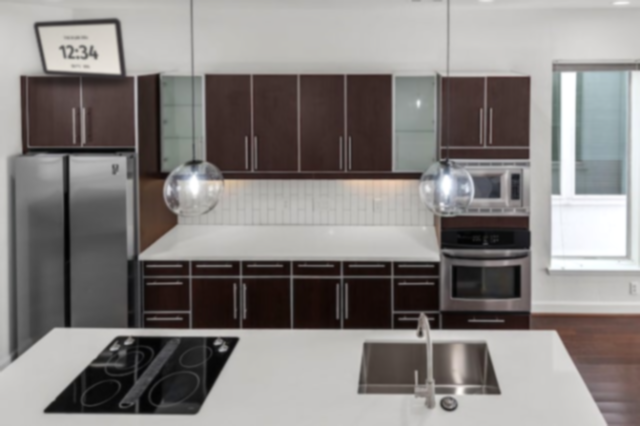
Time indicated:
12h34
